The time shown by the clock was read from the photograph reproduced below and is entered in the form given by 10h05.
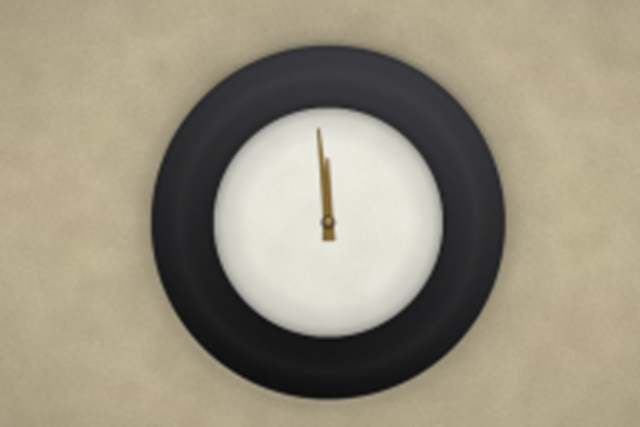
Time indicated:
11h59
